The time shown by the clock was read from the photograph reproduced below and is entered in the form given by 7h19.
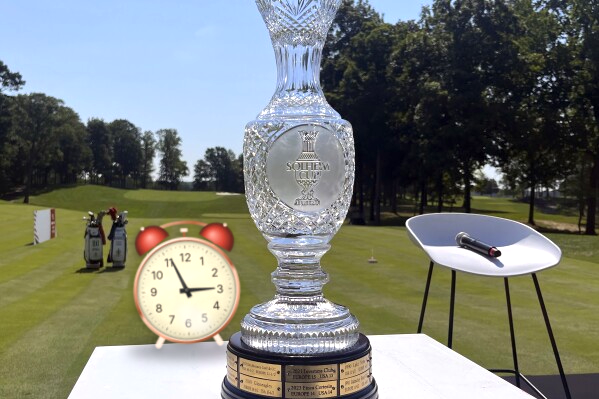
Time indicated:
2h56
